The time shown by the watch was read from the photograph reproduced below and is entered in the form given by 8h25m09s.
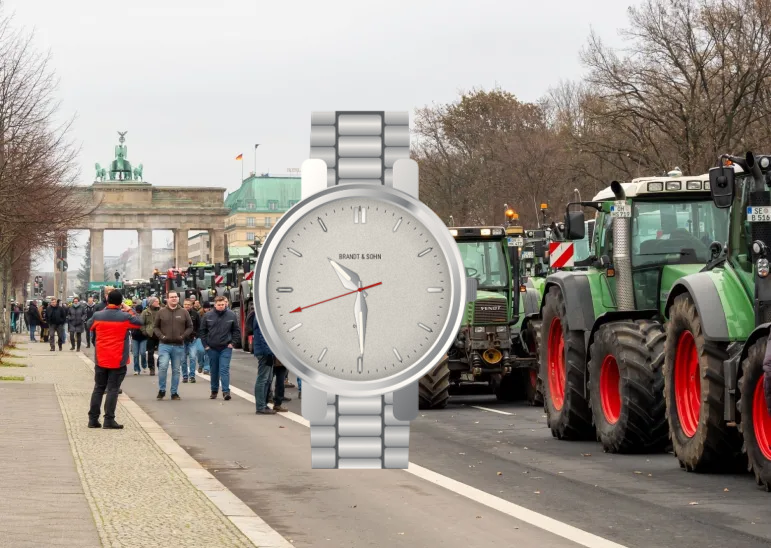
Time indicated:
10h29m42s
